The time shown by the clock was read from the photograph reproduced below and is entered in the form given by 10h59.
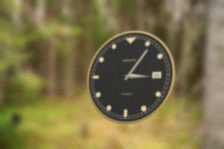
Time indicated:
3h06
